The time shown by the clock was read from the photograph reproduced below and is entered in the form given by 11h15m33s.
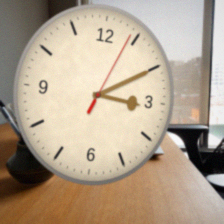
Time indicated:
3h10m04s
